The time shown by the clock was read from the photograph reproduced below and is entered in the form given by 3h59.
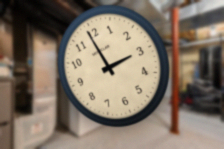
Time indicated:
2h59
